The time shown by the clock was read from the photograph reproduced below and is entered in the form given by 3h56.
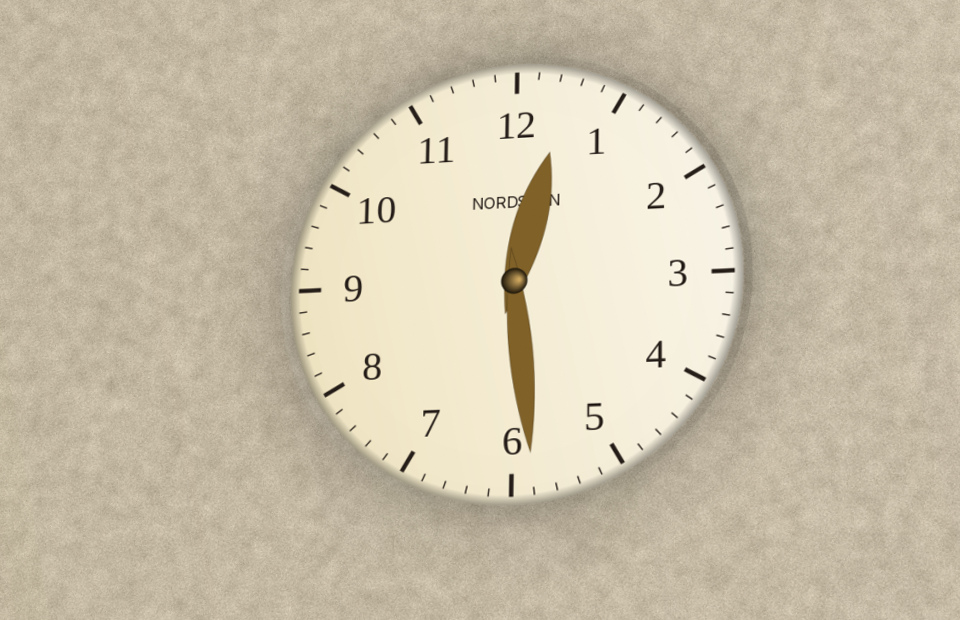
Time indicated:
12h29
